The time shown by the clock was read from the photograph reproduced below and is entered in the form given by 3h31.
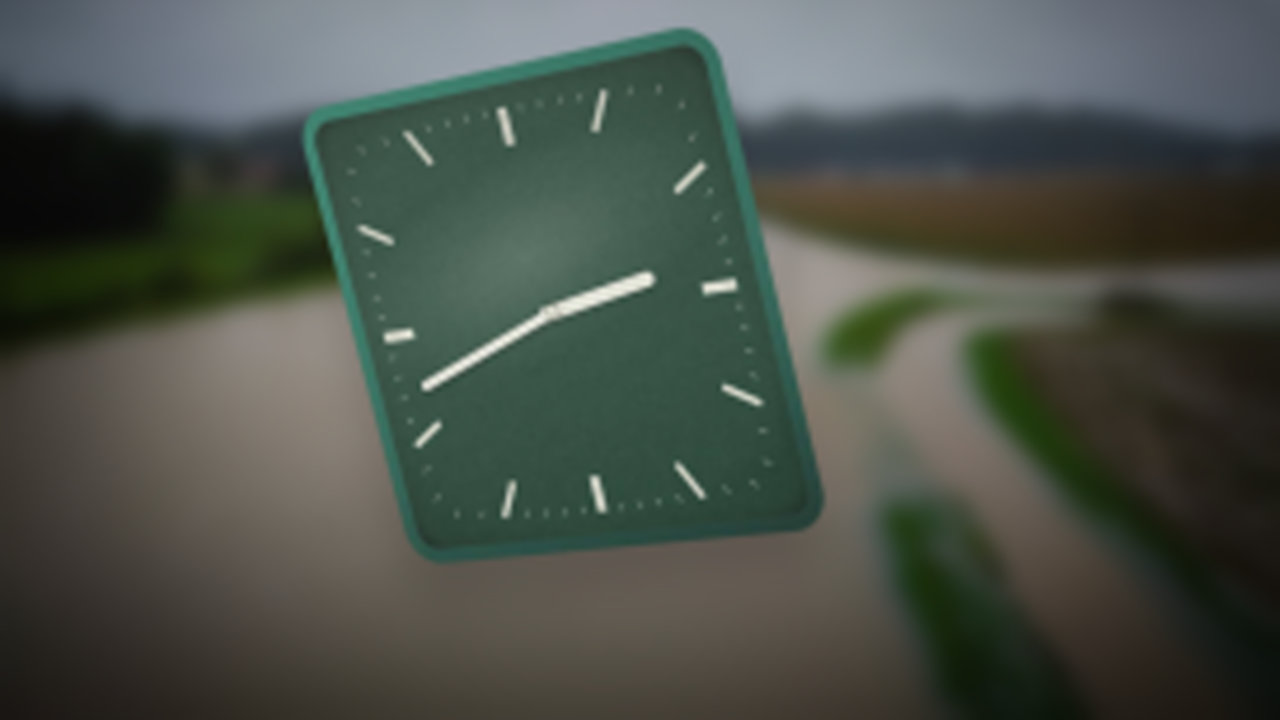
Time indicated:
2h42
